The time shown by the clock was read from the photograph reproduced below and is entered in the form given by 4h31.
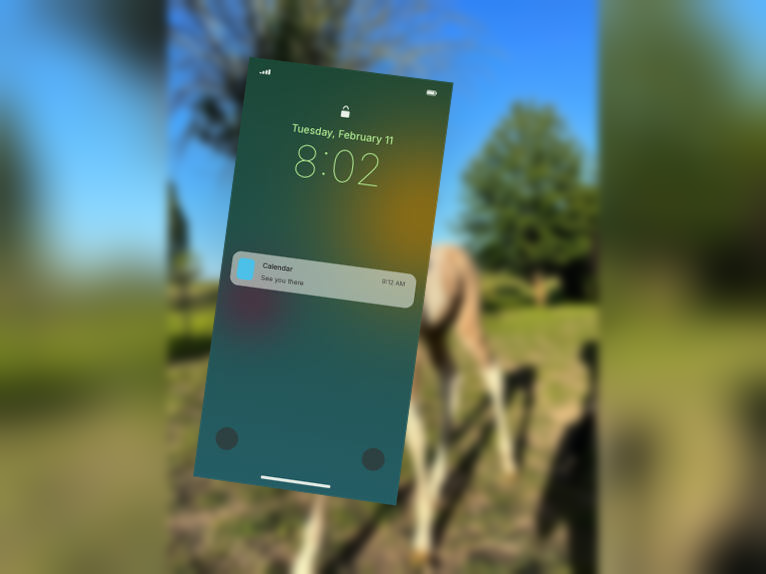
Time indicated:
8h02
